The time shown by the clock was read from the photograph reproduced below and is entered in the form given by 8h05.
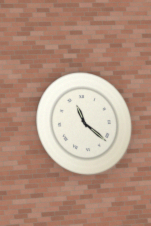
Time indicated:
11h22
